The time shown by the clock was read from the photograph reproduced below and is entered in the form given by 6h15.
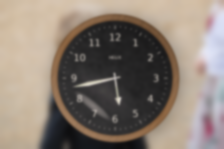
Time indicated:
5h43
